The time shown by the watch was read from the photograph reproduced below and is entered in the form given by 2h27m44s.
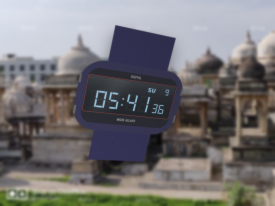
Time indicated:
5h41m36s
